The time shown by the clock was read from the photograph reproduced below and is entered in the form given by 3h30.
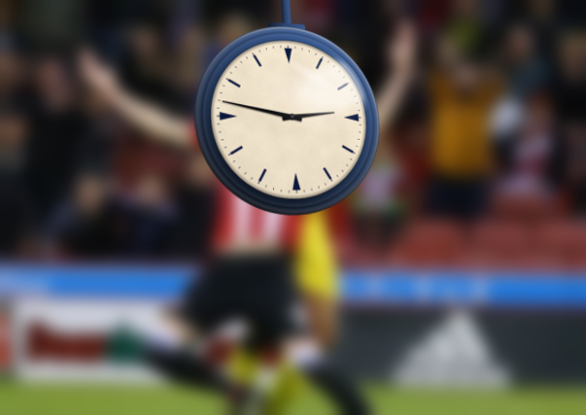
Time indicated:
2h47
